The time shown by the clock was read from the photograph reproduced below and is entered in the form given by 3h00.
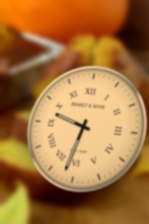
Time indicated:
9h32
